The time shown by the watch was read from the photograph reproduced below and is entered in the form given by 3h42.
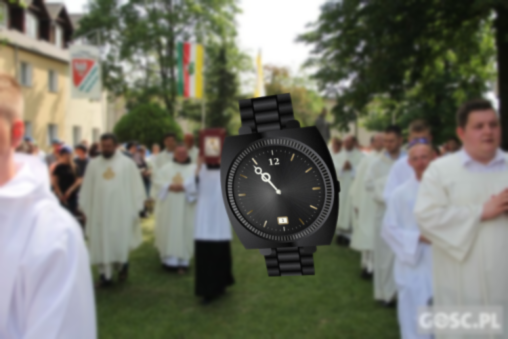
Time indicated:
10h54
